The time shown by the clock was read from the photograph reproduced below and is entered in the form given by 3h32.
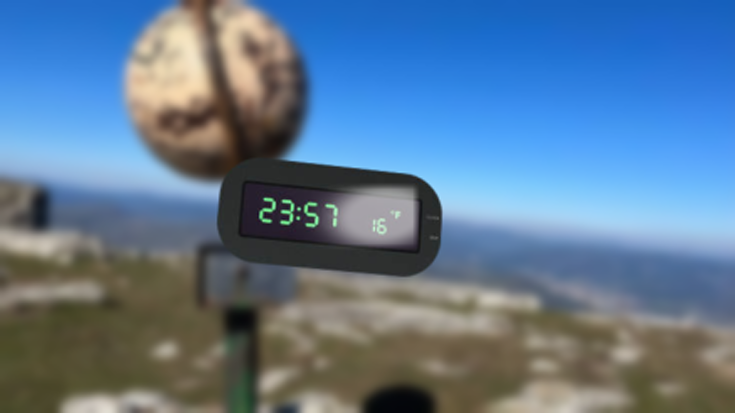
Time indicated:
23h57
